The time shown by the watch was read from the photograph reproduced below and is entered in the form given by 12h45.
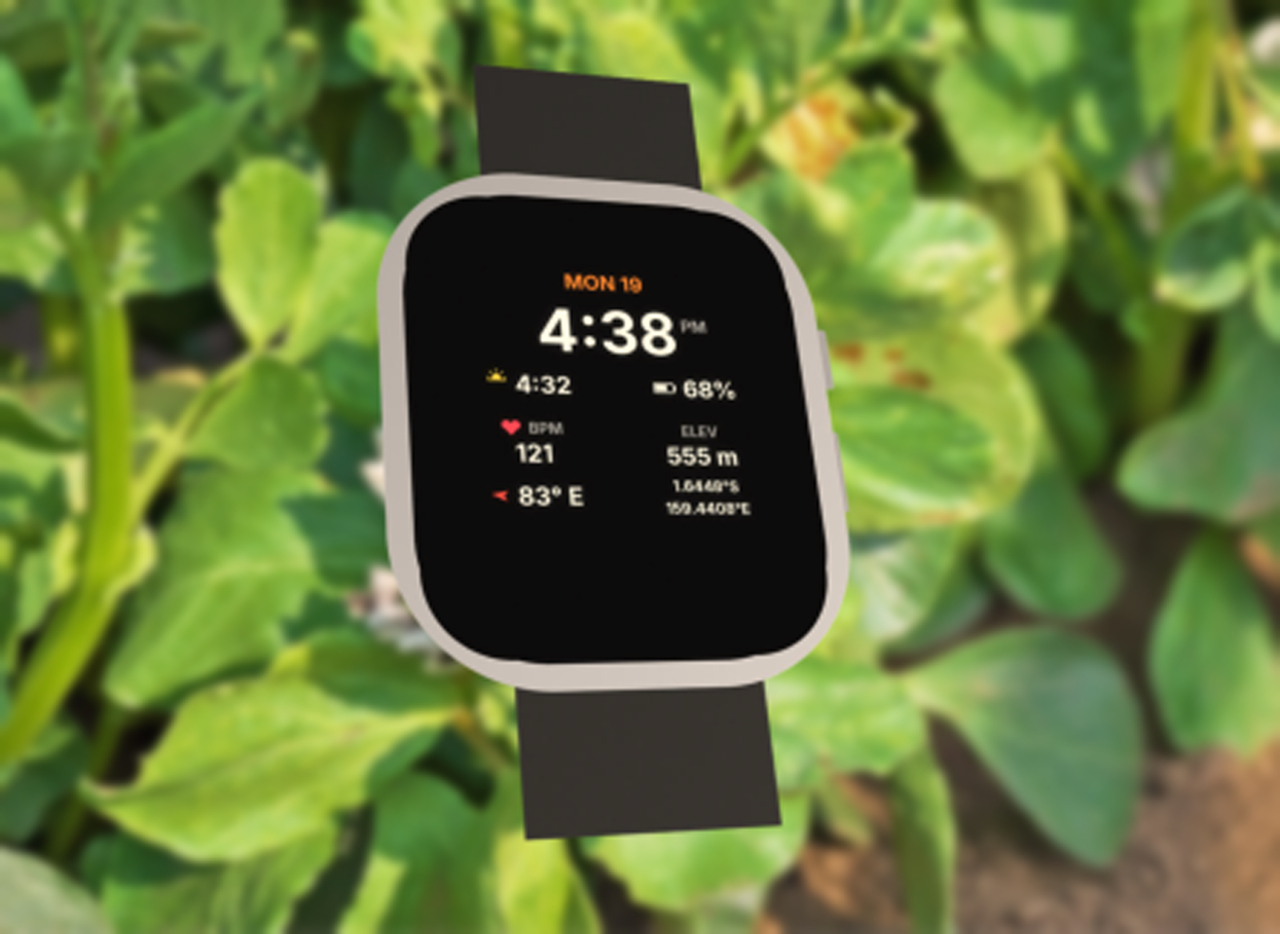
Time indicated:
4h38
